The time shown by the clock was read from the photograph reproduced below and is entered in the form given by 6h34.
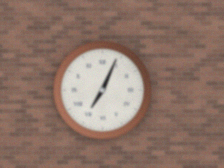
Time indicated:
7h04
